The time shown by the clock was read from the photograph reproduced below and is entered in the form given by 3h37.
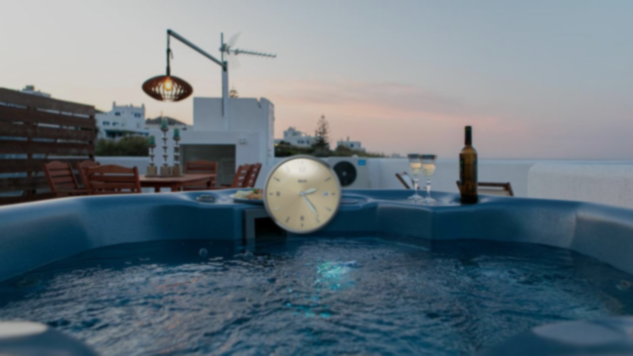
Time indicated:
2h24
